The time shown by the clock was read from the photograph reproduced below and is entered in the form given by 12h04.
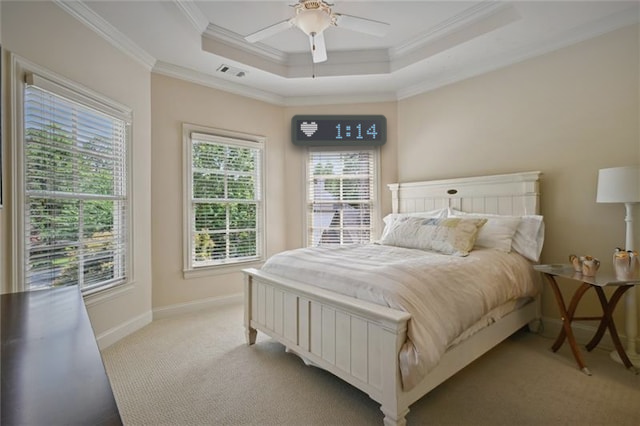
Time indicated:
1h14
